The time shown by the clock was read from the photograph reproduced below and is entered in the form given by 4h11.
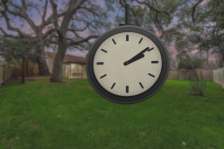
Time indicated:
2h09
